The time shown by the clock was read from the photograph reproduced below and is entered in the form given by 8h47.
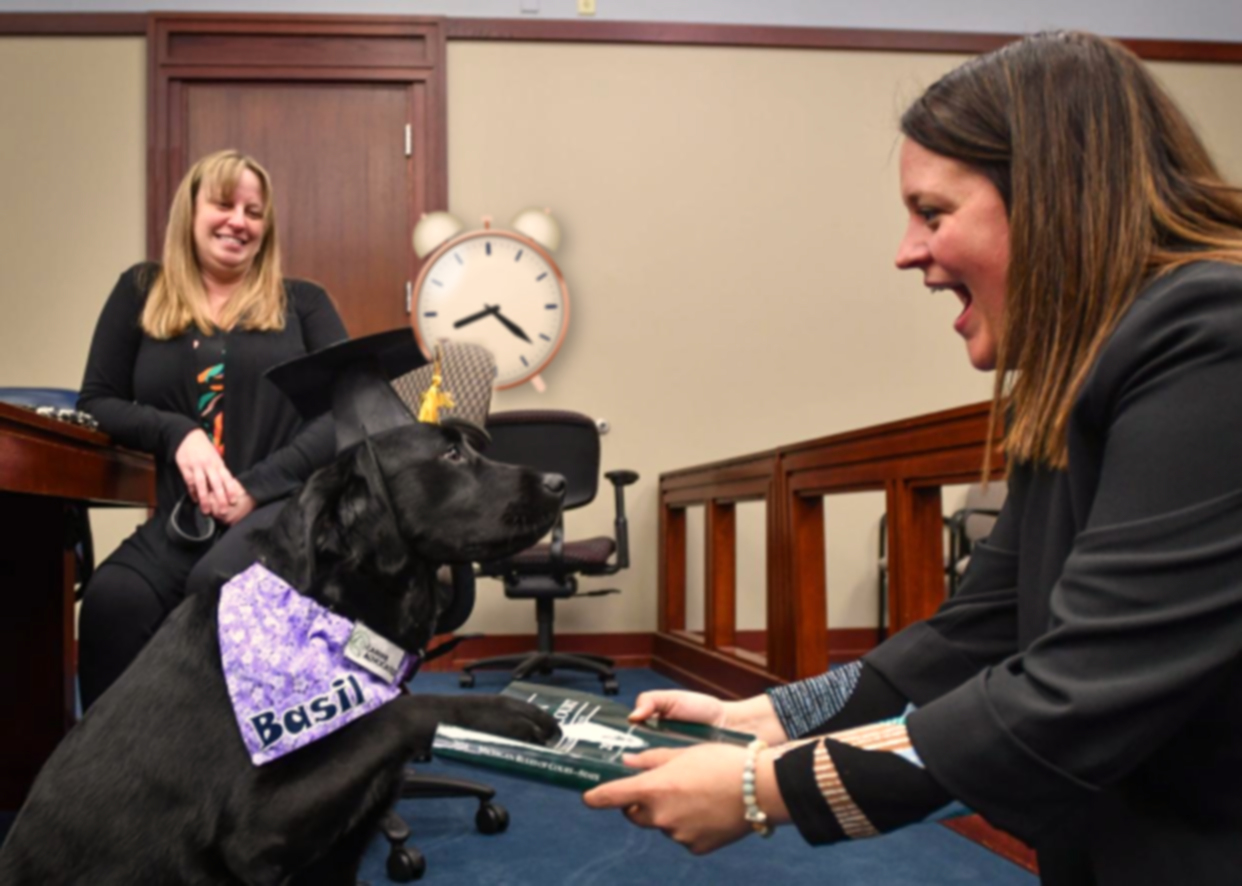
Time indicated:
8h22
